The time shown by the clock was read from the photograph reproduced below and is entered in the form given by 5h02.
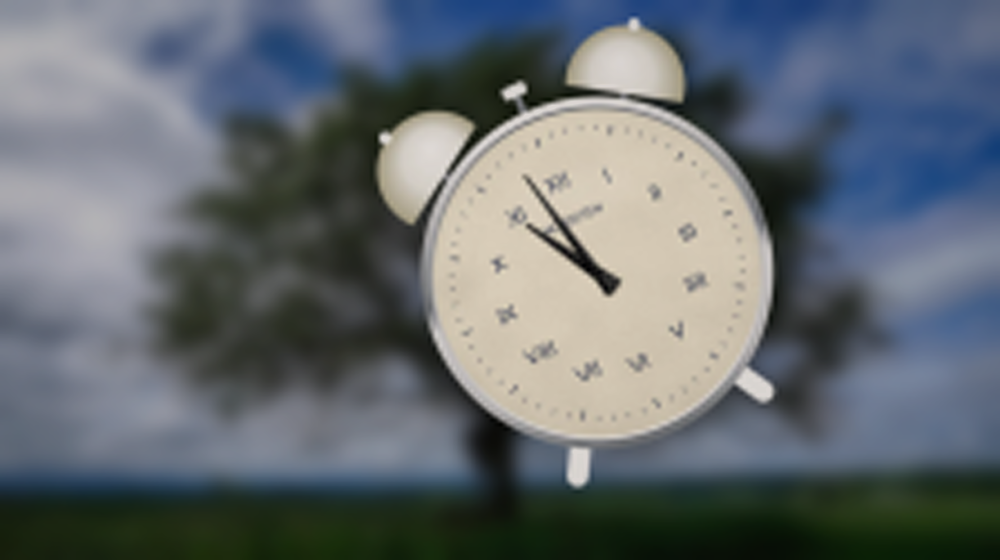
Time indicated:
10h58
